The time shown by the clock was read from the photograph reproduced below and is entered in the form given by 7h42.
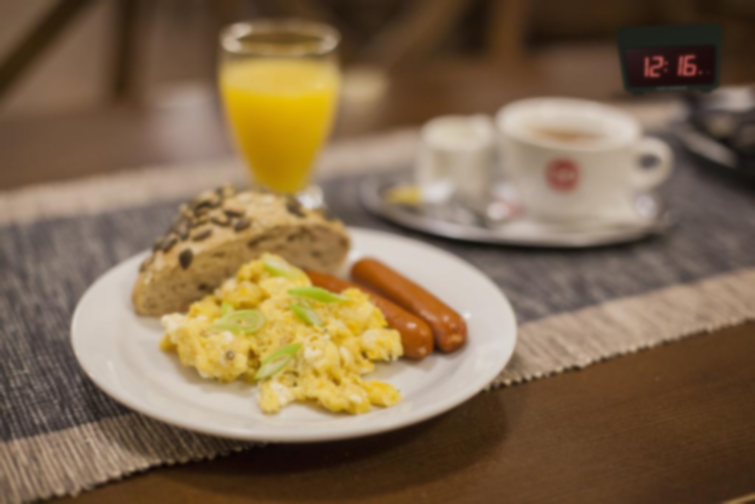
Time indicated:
12h16
